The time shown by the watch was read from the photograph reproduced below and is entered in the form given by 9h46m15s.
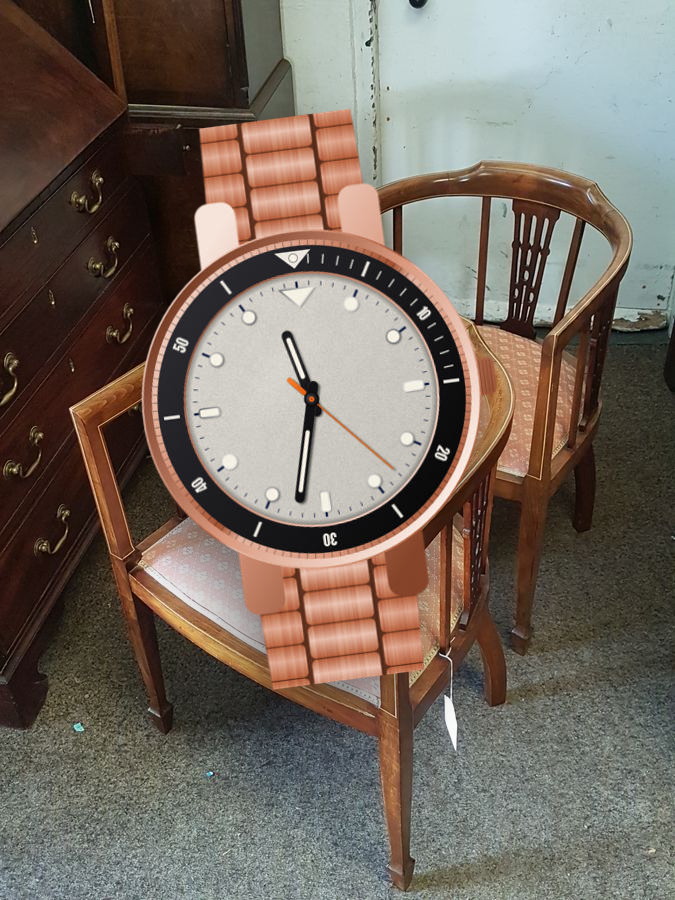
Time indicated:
11h32m23s
